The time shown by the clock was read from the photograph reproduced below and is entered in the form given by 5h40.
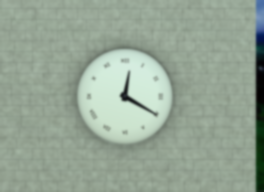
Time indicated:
12h20
